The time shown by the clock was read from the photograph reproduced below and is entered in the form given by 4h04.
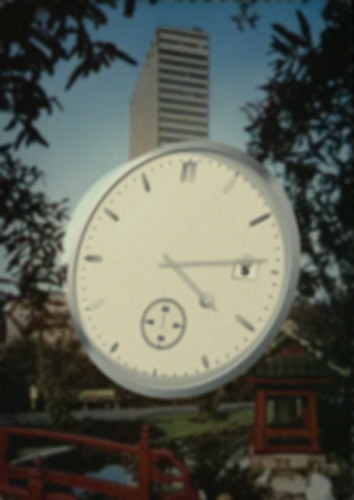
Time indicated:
4h14
